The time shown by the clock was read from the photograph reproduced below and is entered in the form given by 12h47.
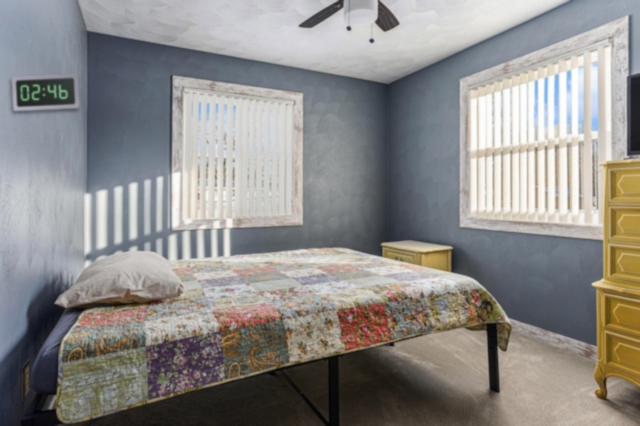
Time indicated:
2h46
